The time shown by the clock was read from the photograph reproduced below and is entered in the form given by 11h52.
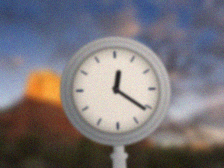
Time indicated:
12h21
